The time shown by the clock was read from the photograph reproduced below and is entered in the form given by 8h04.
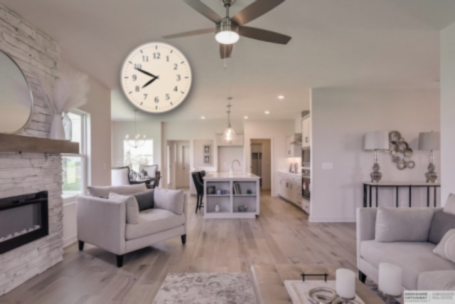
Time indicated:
7h49
